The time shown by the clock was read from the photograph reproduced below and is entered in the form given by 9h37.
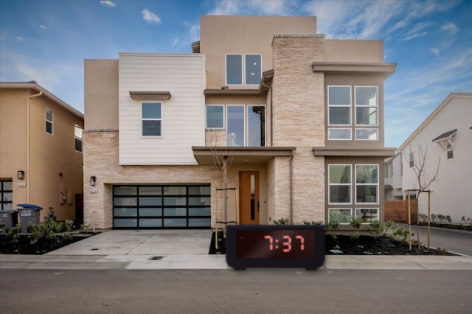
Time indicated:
7h37
